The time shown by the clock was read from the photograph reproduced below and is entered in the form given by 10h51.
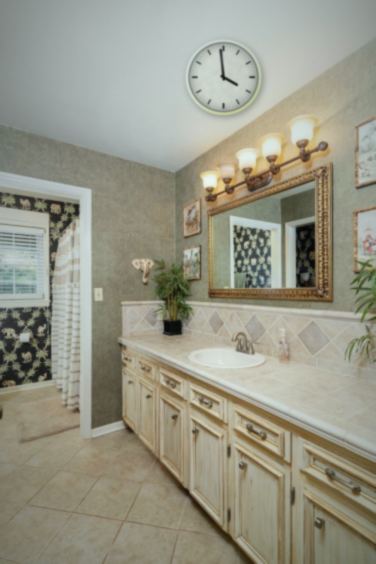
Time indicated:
3h59
